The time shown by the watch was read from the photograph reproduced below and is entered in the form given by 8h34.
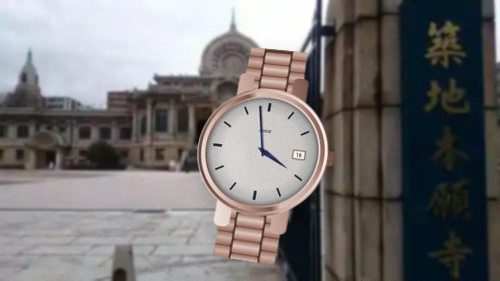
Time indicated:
3h58
